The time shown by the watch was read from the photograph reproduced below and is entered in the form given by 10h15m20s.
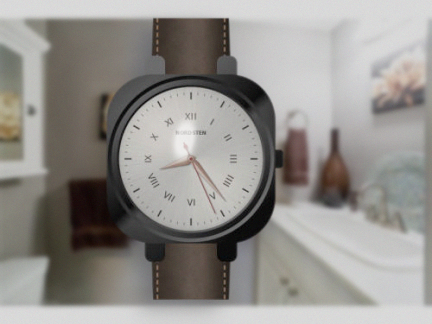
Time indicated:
8h23m26s
